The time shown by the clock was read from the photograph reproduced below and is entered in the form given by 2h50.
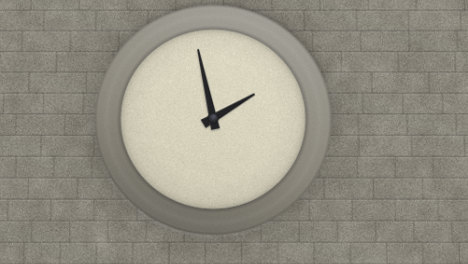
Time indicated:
1h58
